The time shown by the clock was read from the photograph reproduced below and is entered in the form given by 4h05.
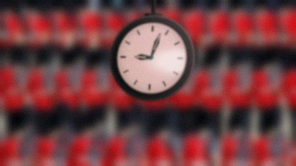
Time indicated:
9h03
